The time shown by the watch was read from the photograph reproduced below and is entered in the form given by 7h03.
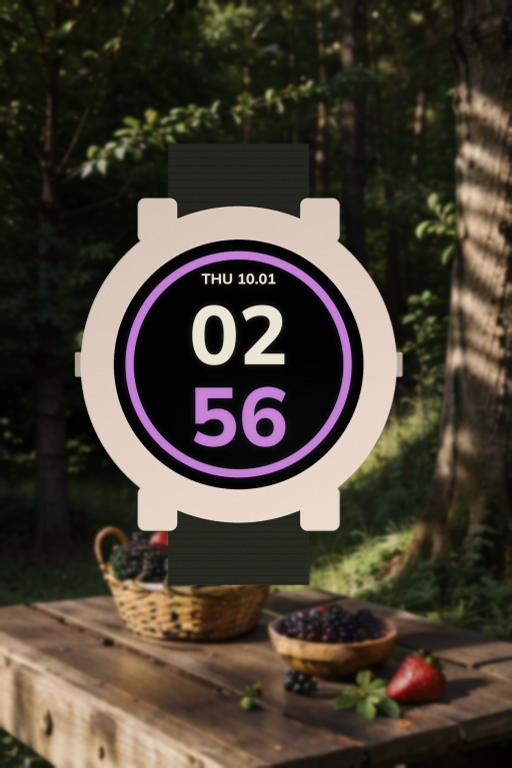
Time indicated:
2h56
